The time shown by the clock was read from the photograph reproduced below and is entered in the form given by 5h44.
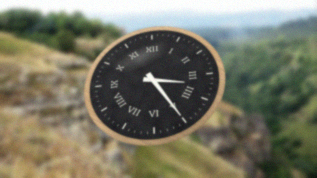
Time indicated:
3h25
